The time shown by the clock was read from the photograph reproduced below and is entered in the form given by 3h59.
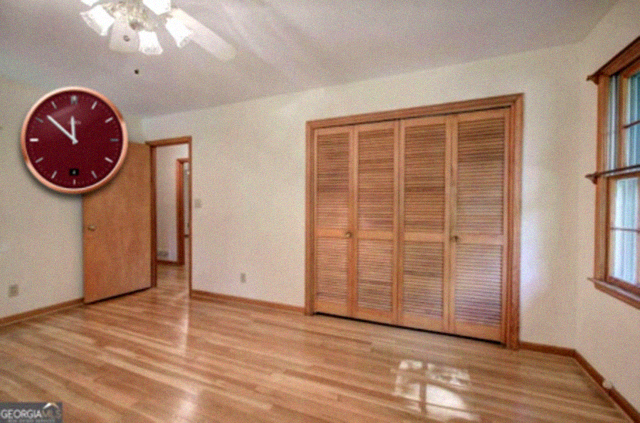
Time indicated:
11h52
